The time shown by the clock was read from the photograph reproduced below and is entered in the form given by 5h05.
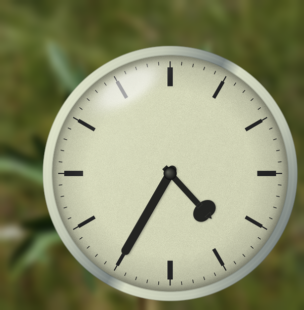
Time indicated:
4h35
